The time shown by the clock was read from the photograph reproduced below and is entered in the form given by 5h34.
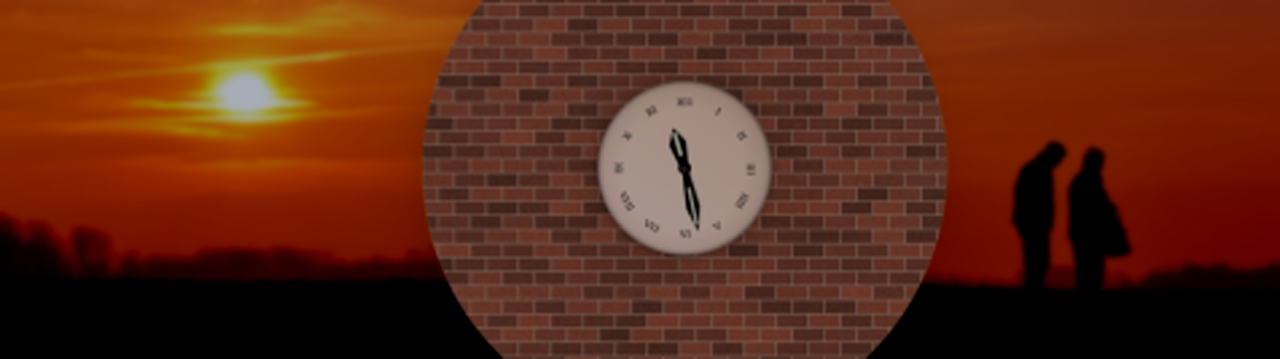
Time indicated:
11h28
